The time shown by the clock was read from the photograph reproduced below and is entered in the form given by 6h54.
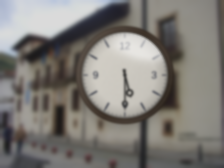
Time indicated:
5h30
